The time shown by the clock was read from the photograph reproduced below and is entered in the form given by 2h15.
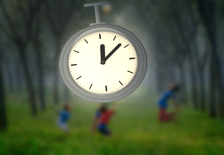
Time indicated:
12h08
